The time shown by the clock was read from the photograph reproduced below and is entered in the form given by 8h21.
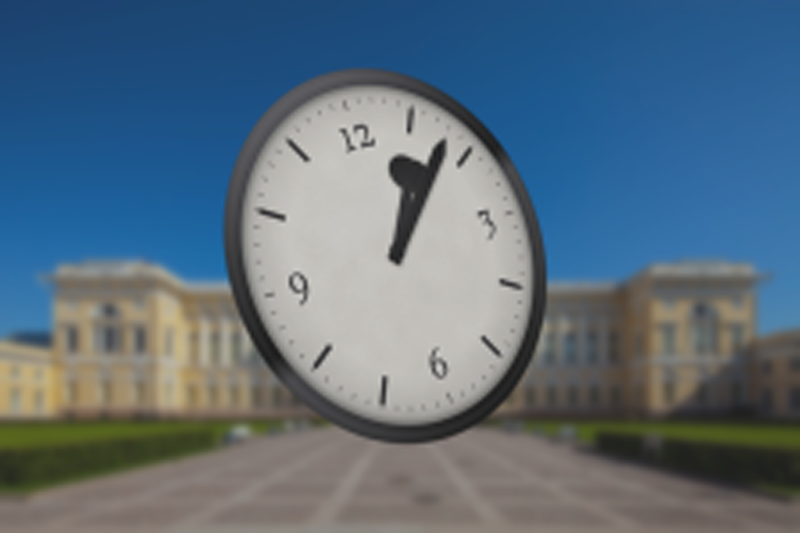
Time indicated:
1h08
